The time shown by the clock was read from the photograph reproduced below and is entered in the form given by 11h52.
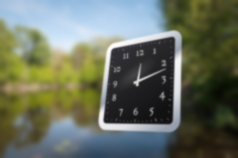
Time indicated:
12h12
